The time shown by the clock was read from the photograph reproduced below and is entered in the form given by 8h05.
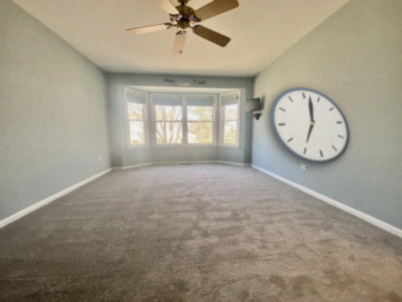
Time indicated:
7h02
